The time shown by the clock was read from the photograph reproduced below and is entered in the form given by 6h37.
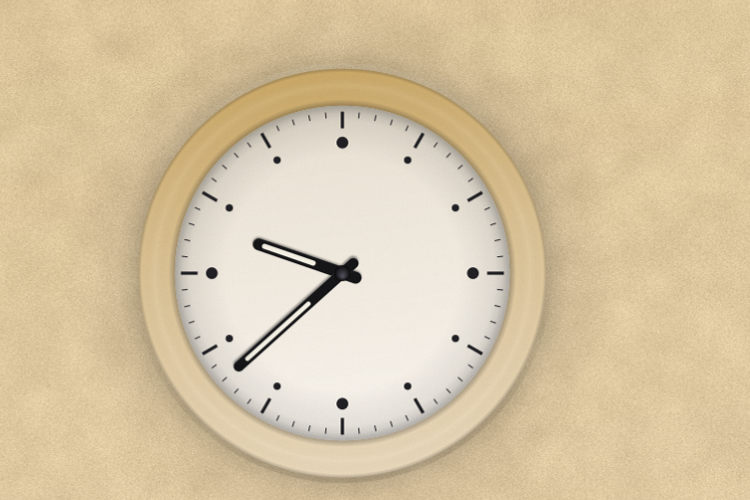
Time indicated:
9h38
